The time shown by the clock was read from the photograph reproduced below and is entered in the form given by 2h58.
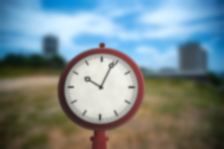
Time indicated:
10h04
